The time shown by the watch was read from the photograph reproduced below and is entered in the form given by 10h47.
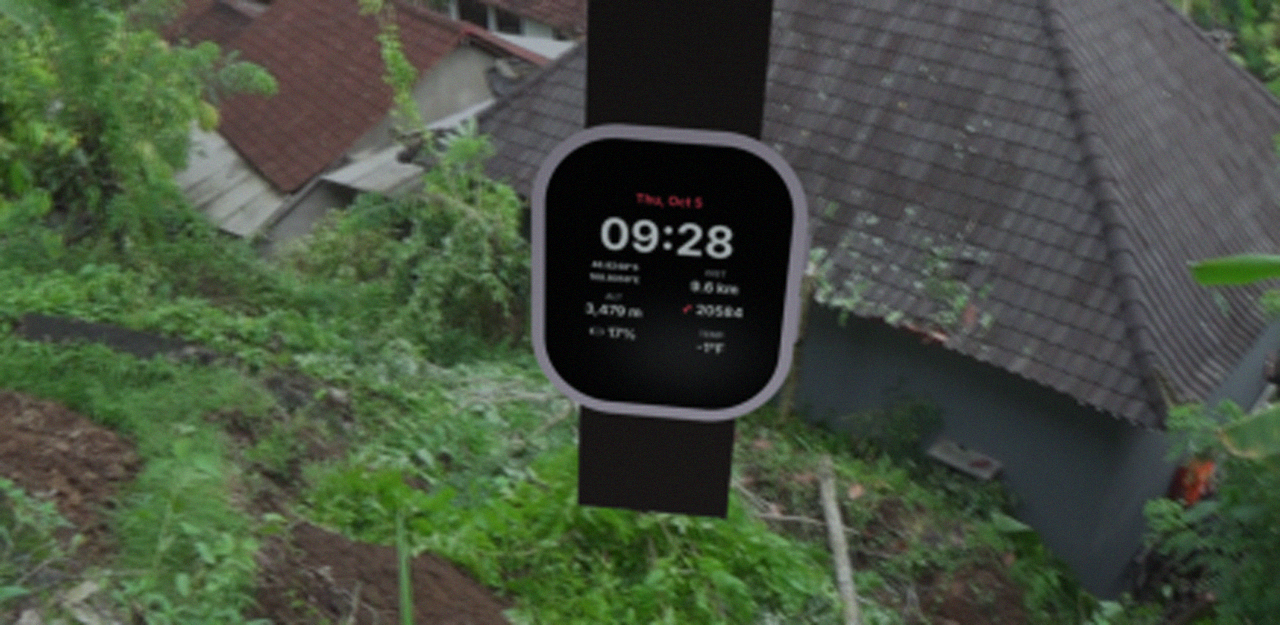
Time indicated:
9h28
